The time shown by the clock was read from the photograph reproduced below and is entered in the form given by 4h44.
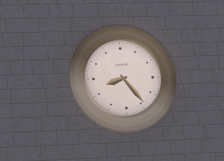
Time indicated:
8h24
